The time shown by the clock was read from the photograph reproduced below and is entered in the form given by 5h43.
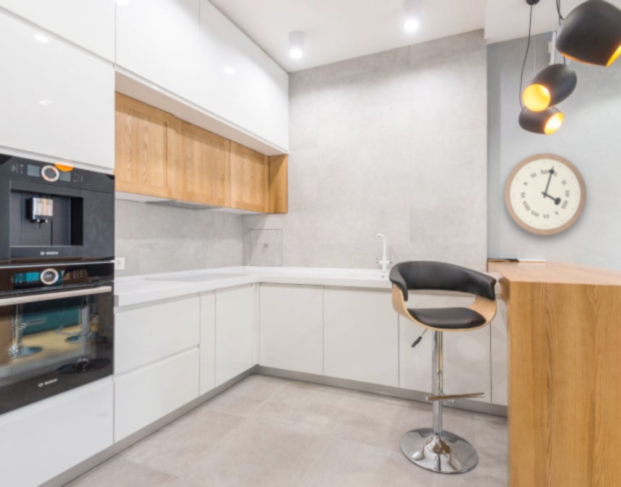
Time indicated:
4h03
